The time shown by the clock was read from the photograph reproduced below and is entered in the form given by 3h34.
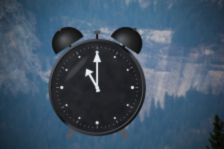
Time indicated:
11h00
